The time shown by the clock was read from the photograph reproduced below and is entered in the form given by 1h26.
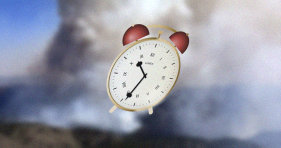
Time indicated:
10h34
